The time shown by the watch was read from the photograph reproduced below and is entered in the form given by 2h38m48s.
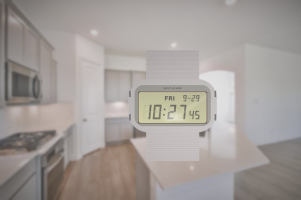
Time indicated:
10h27m45s
